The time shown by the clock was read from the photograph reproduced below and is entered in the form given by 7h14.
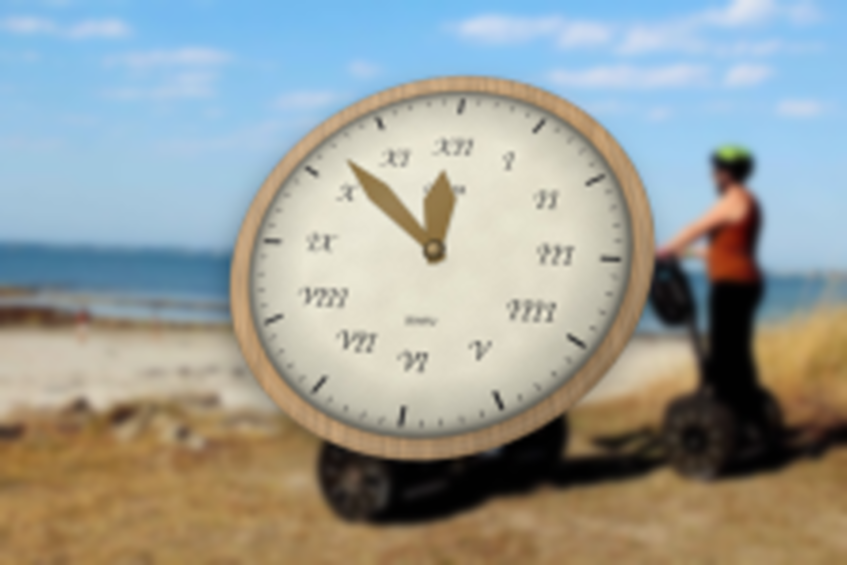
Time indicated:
11h52
